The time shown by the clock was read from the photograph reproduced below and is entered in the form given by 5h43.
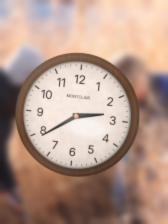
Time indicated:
2h39
